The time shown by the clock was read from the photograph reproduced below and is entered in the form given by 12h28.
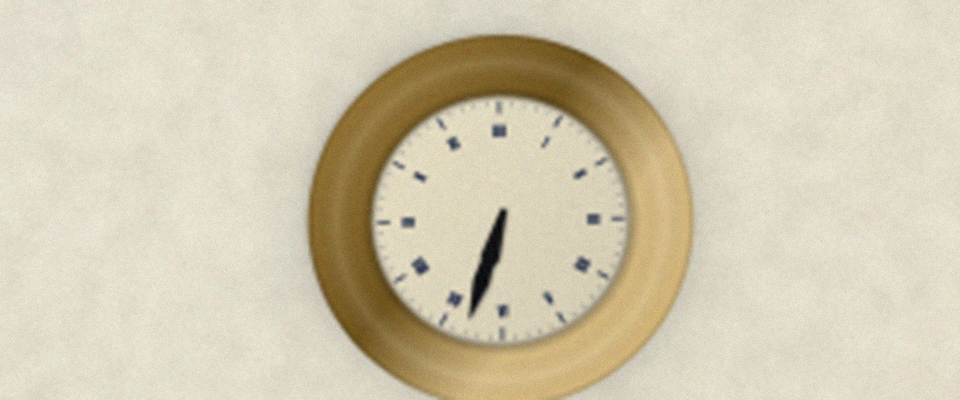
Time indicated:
6h33
